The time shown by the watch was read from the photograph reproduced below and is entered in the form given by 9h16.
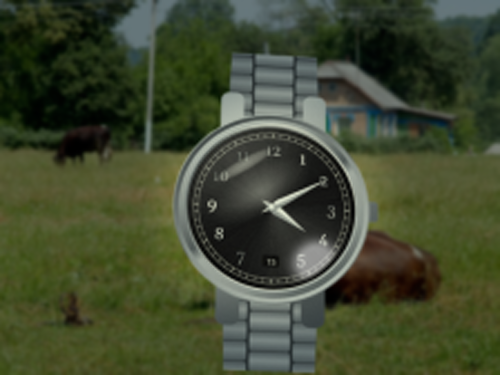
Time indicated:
4h10
